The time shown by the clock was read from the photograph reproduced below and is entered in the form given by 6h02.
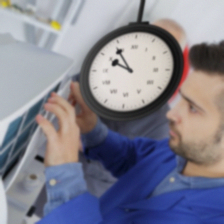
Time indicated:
9h54
